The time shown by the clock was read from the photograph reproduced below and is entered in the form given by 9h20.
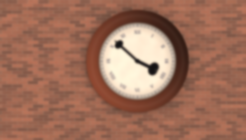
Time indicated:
3h52
